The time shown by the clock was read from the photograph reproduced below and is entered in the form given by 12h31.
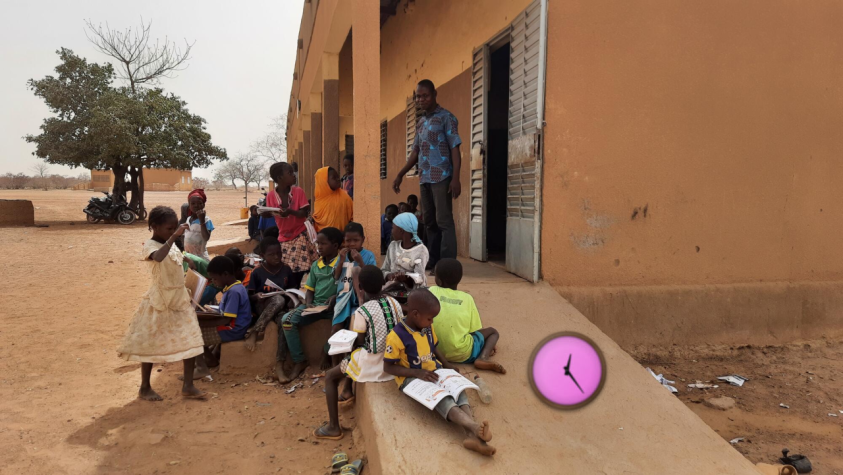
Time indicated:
12h24
